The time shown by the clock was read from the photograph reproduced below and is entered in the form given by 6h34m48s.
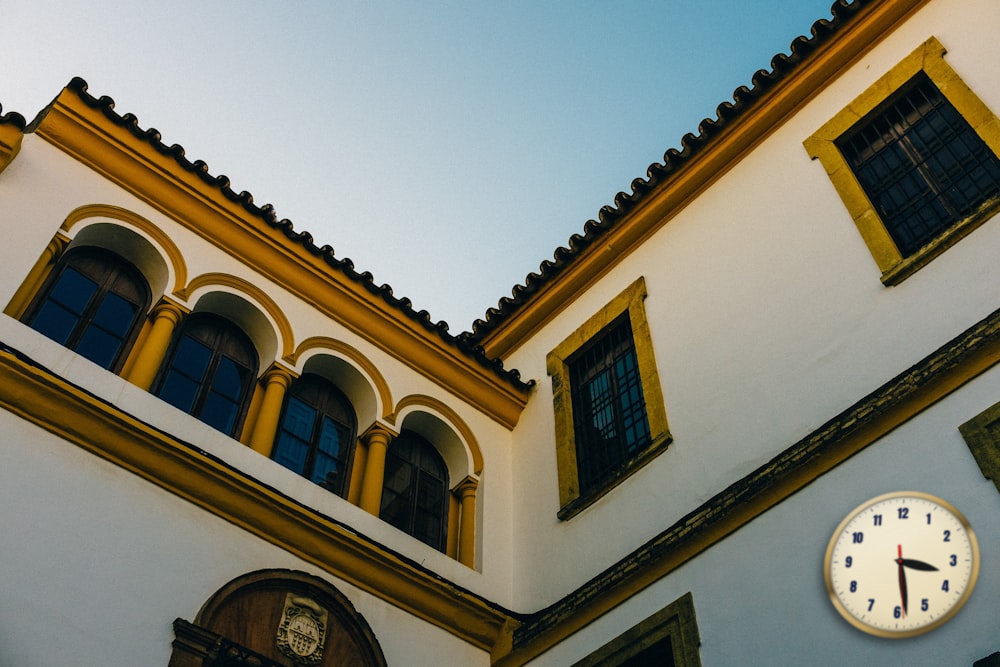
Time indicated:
3h28m29s
